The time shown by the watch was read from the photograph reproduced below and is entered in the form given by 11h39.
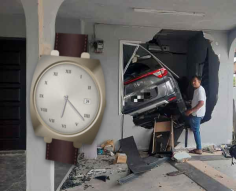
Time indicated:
6h22
